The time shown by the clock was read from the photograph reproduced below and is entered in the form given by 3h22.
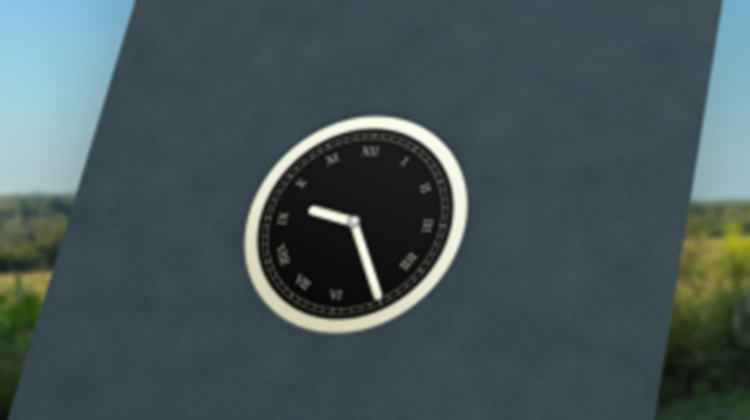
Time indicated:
9h25
